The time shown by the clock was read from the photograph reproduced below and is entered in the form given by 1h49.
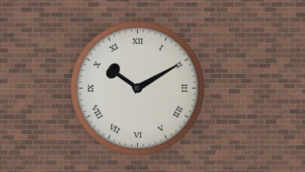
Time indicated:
10h10
